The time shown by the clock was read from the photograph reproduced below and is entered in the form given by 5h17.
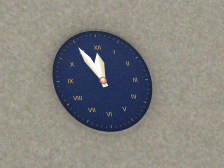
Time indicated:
11h55
